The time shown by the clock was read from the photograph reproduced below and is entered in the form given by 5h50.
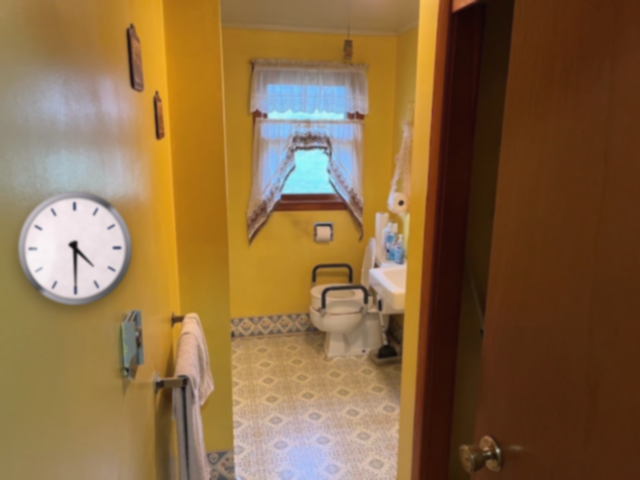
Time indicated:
4h30
